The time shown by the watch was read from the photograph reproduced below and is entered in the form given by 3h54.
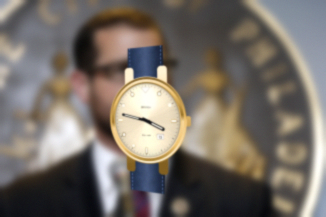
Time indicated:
3h47
